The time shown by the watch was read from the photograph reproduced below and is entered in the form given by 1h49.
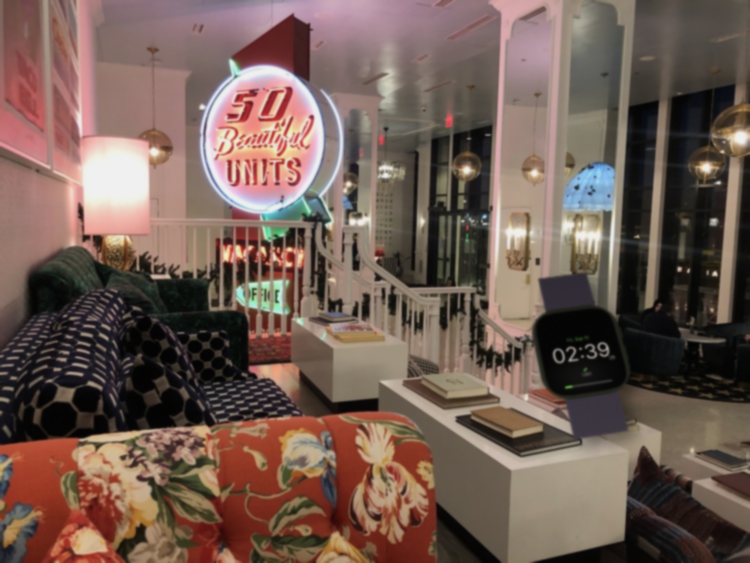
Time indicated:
2h39
